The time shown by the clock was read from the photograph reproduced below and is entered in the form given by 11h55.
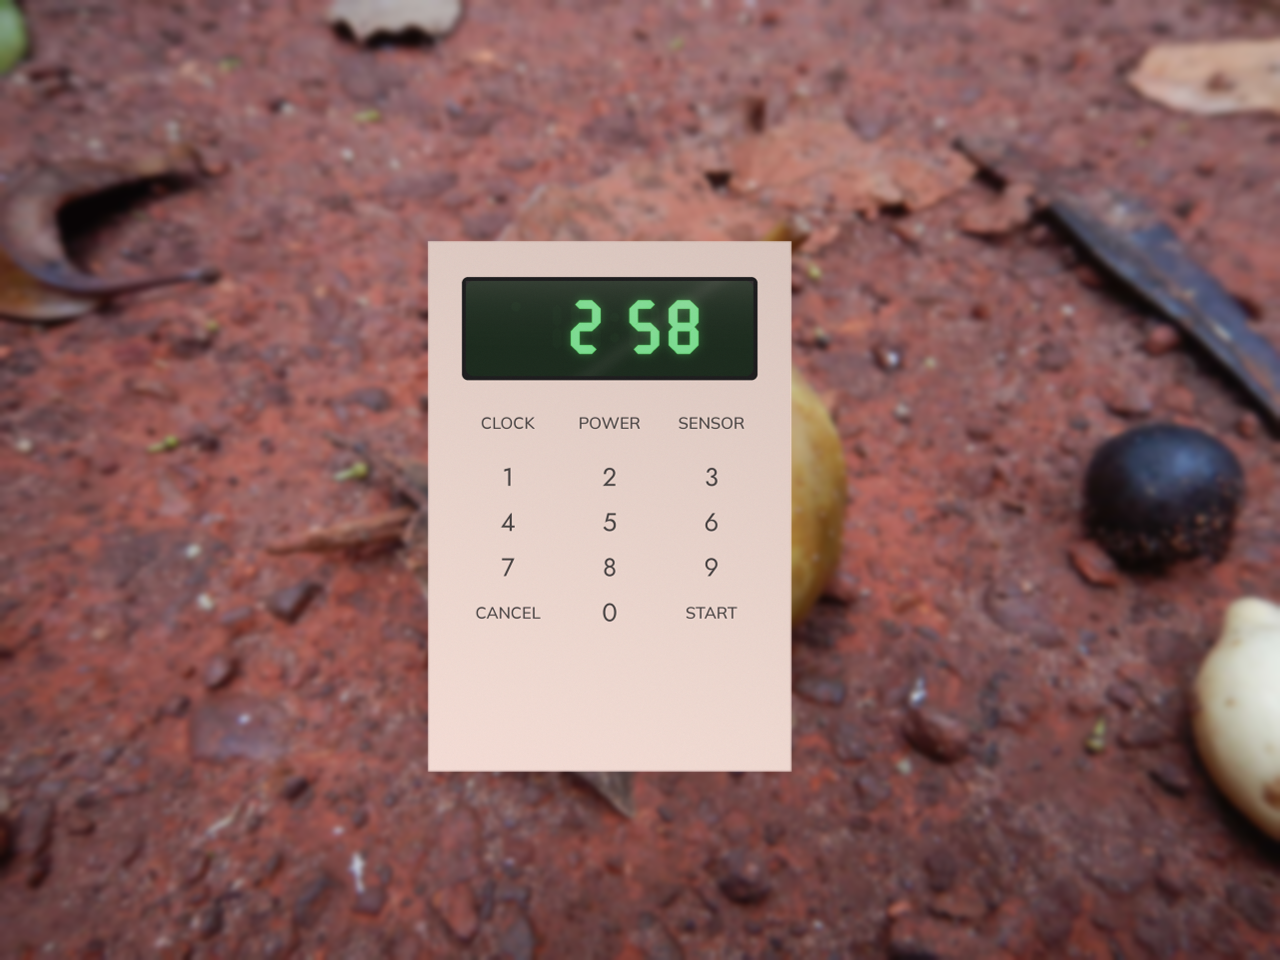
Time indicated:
2h58
